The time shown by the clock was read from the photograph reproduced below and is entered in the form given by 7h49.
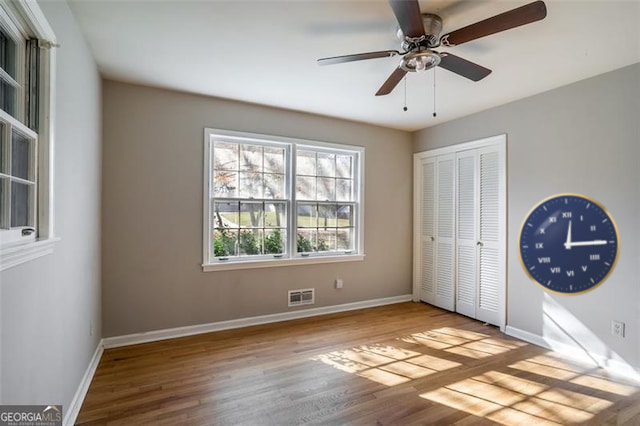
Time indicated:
12h15
